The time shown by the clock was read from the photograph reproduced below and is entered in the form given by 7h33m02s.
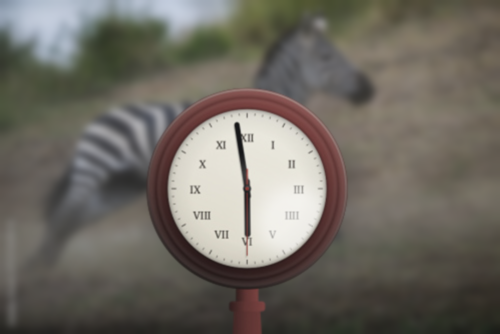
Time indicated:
5h58m30s
